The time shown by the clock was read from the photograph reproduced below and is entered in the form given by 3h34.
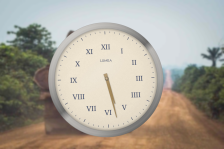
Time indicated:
5h28
